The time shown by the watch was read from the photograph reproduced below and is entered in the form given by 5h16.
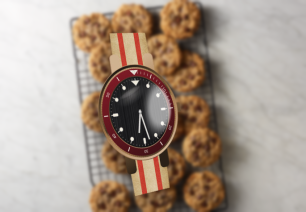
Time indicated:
6h28
